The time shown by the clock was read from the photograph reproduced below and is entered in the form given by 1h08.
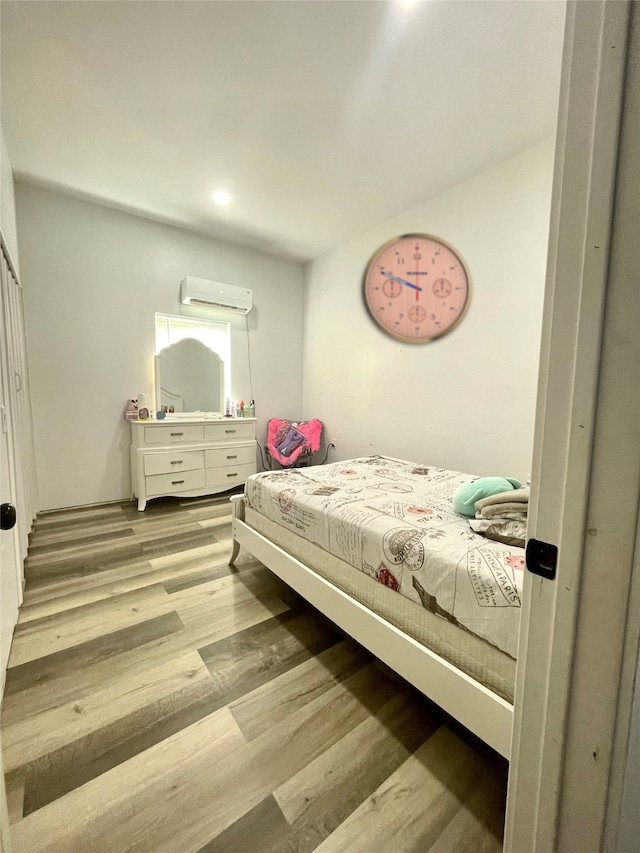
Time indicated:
9h49
